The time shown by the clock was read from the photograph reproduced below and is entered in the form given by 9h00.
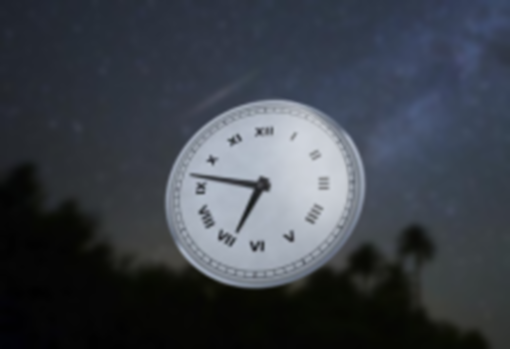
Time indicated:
6h47
